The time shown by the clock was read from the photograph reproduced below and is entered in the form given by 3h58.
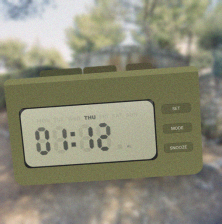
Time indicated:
1h12
